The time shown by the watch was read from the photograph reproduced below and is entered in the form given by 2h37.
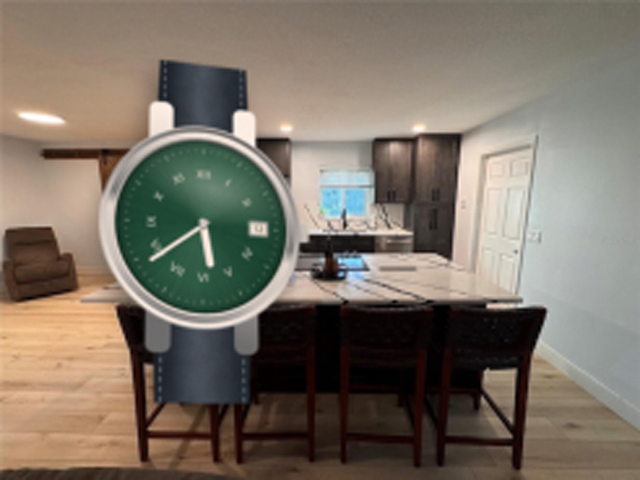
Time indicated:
5h39
